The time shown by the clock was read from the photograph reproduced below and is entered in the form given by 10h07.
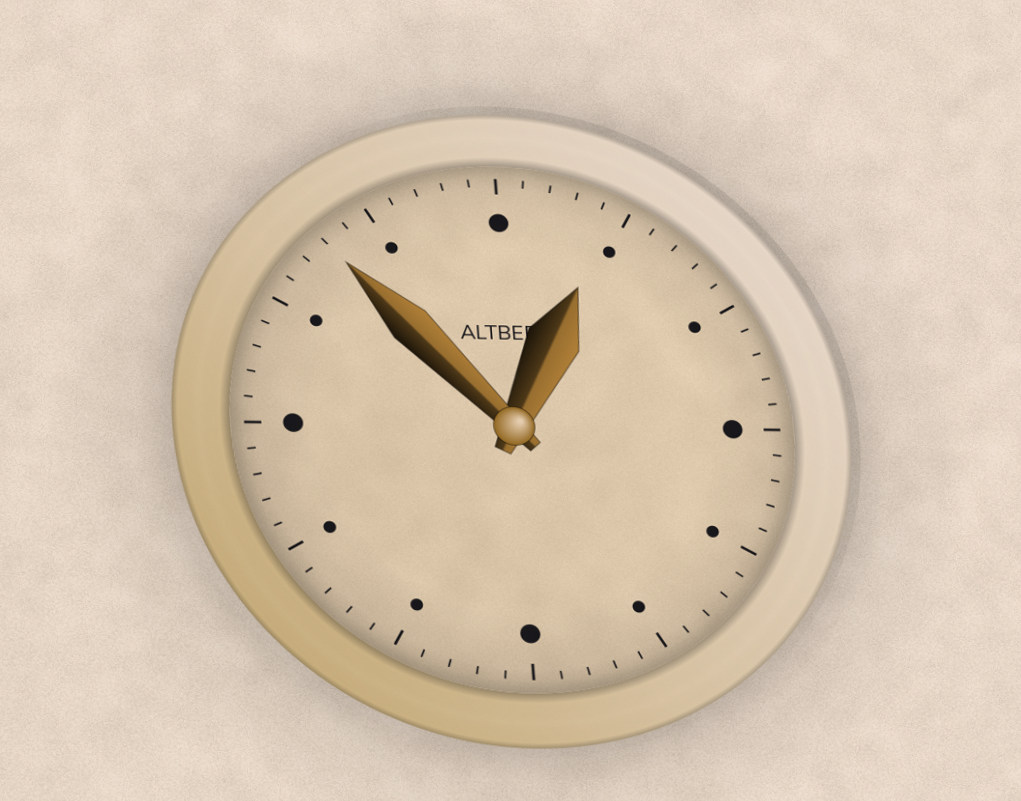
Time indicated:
12h53
